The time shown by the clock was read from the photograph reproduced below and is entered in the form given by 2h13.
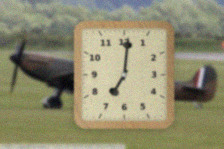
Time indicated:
7h01
